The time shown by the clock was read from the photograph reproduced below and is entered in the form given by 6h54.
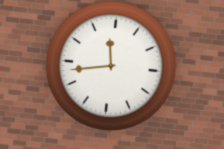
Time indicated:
11h43
